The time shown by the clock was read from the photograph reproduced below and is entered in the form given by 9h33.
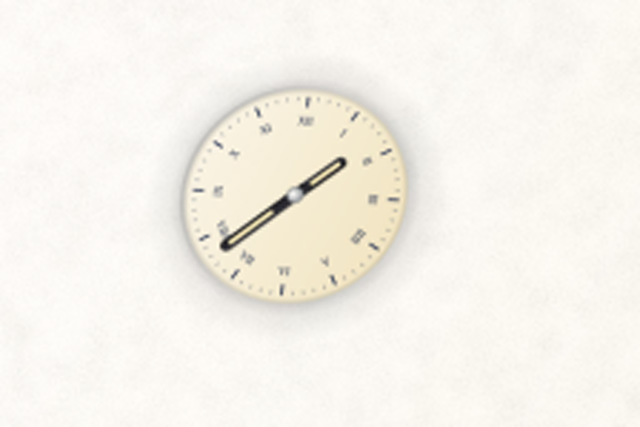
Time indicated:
1h38
